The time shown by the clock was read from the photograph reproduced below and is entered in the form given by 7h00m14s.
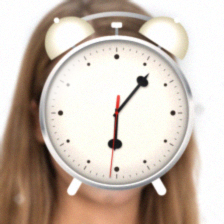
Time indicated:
6h06m31s
